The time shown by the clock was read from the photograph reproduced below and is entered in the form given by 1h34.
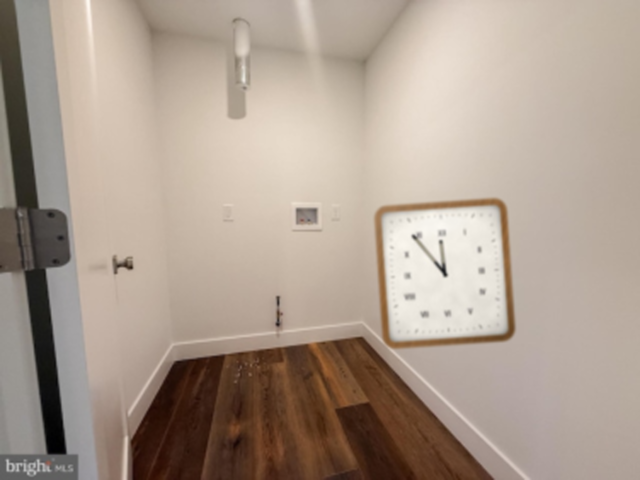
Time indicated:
11h54
